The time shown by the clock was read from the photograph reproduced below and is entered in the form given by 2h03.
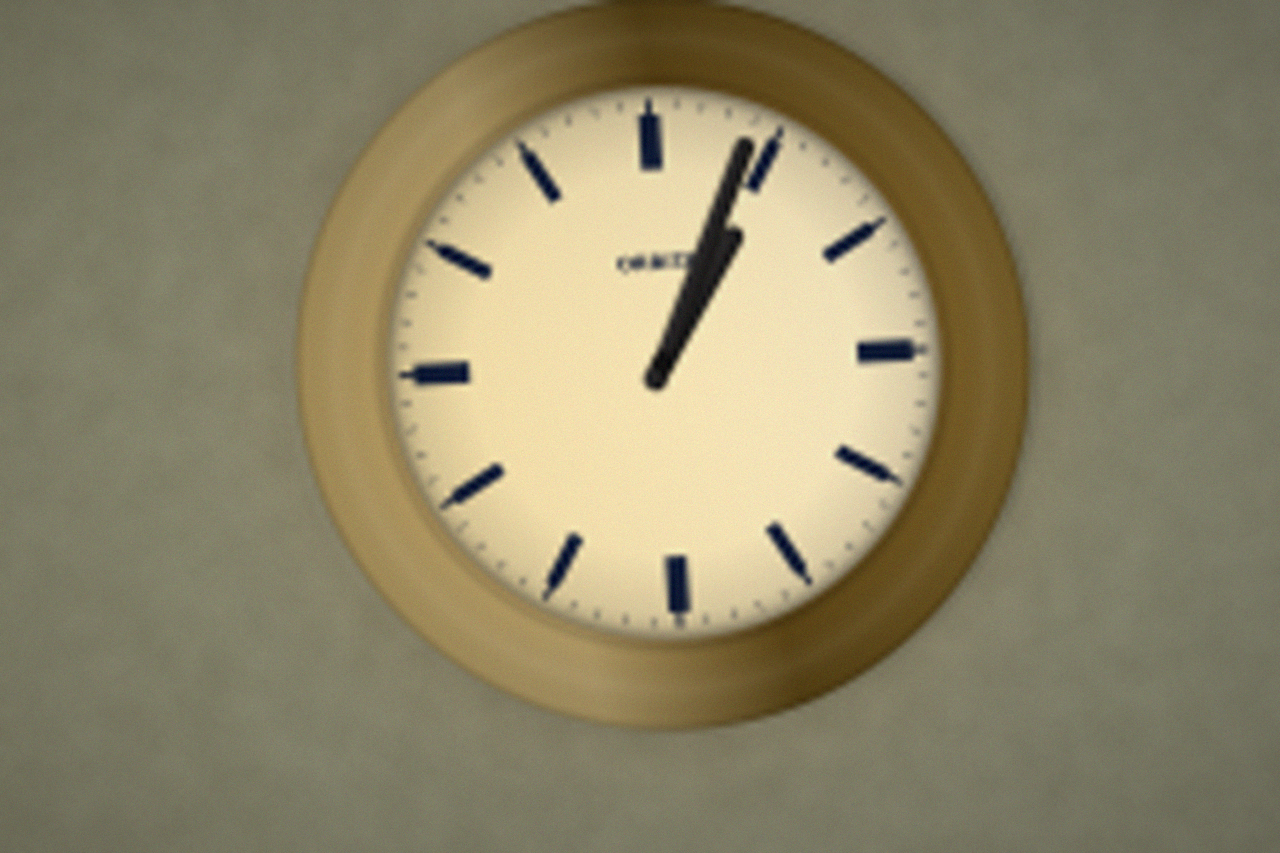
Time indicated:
1h04
